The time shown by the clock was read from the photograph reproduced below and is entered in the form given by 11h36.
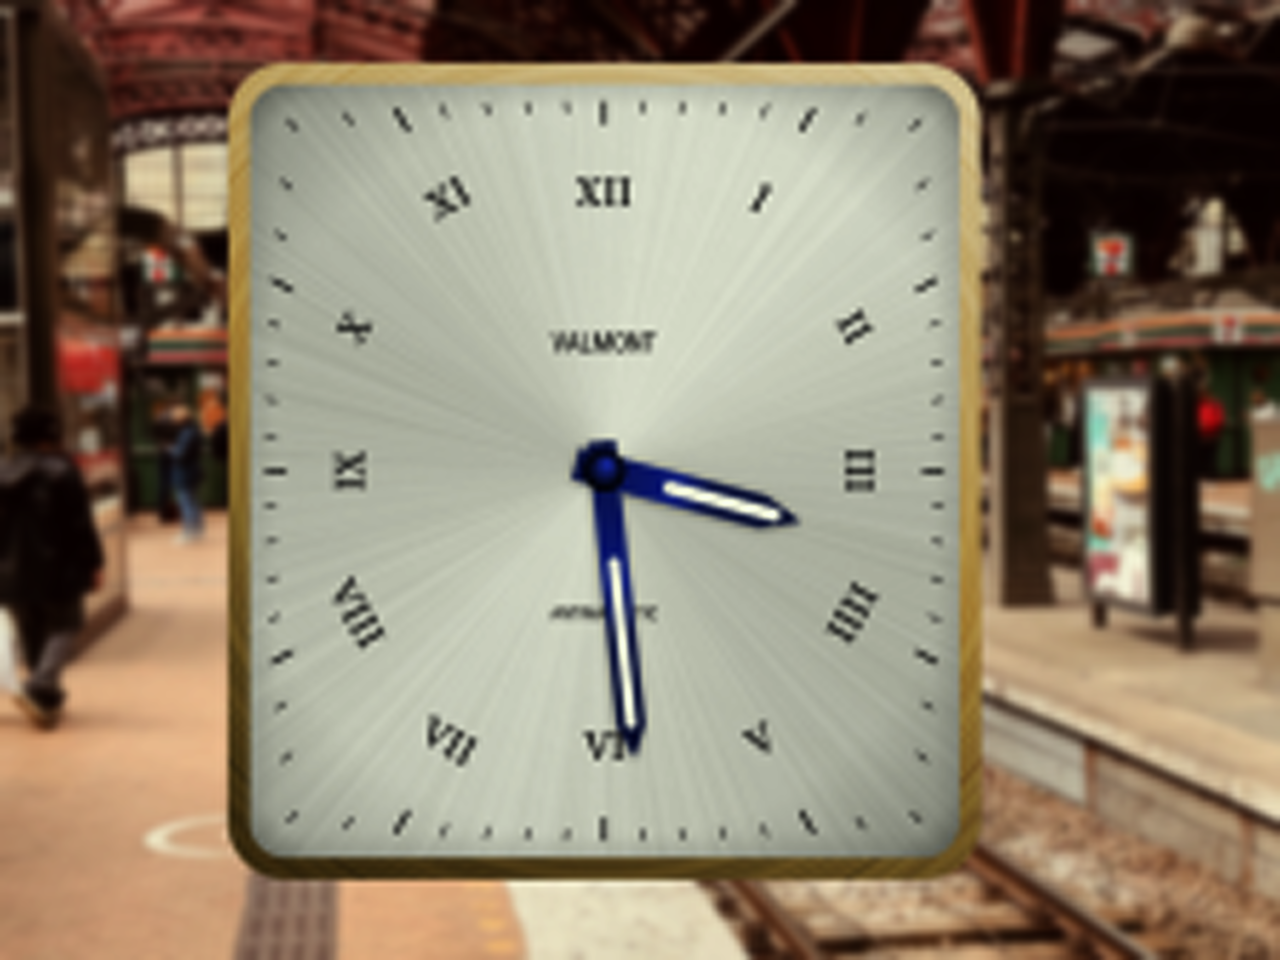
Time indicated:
3h29
